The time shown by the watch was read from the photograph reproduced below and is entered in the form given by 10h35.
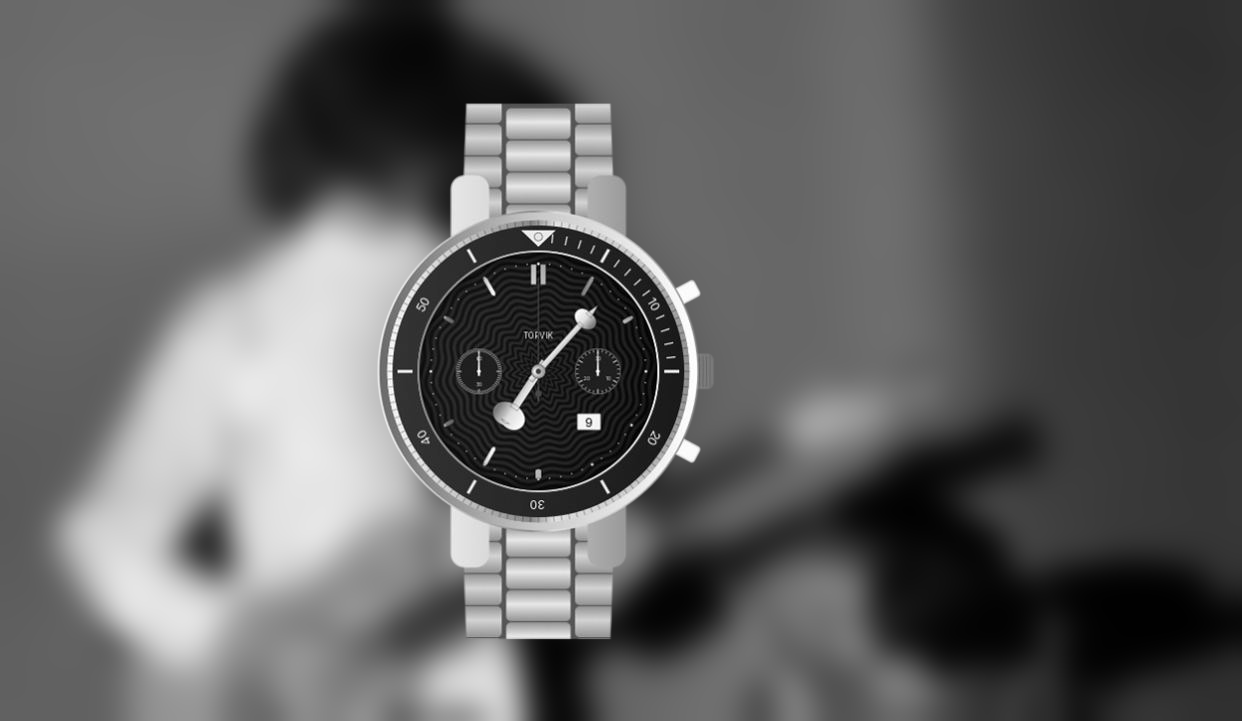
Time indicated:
7h07
